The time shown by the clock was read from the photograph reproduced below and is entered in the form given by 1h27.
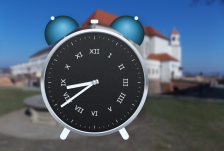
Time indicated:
8h39
